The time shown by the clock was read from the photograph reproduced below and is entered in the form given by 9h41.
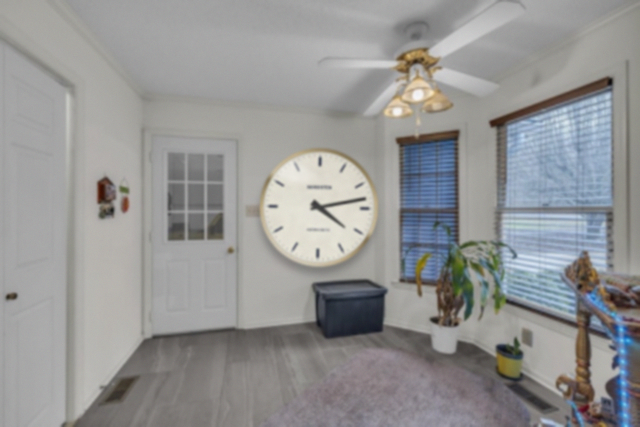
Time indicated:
4h13
